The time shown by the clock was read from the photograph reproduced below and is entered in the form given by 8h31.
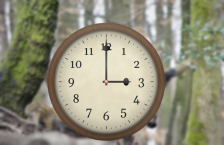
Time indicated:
3h00
